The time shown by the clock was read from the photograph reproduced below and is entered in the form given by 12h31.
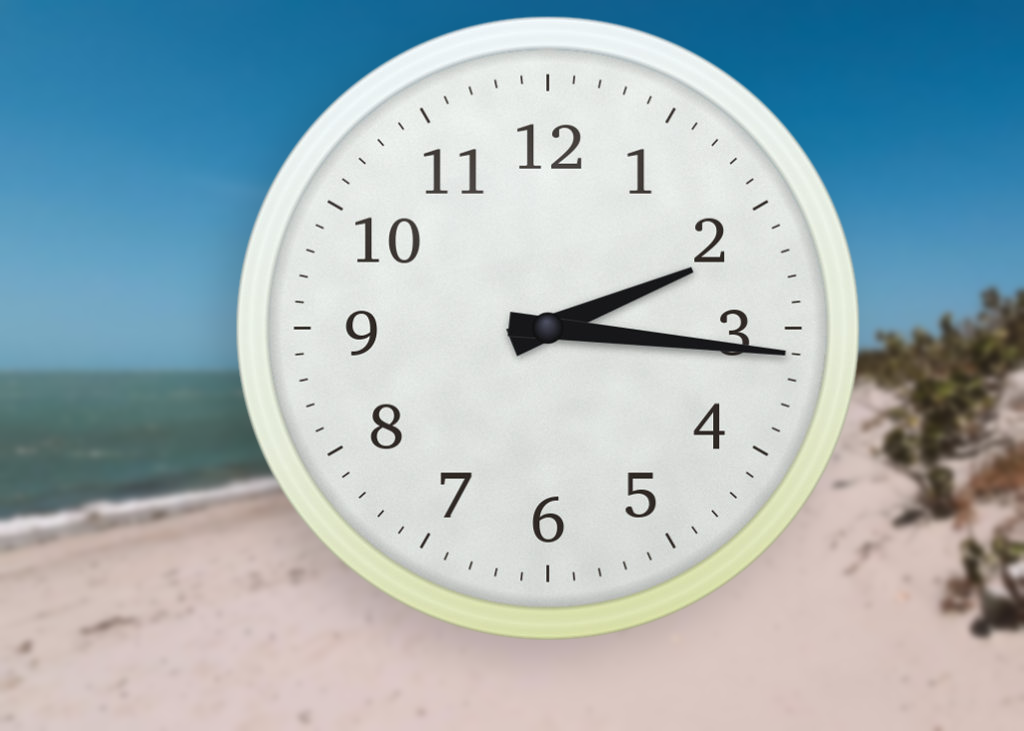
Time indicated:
2h16
